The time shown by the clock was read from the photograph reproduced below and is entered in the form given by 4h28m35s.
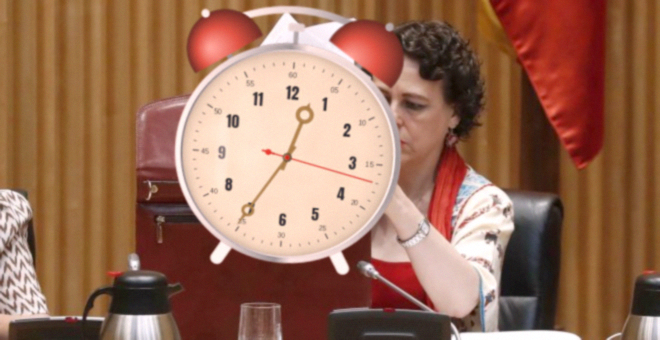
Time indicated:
12h35m17s
